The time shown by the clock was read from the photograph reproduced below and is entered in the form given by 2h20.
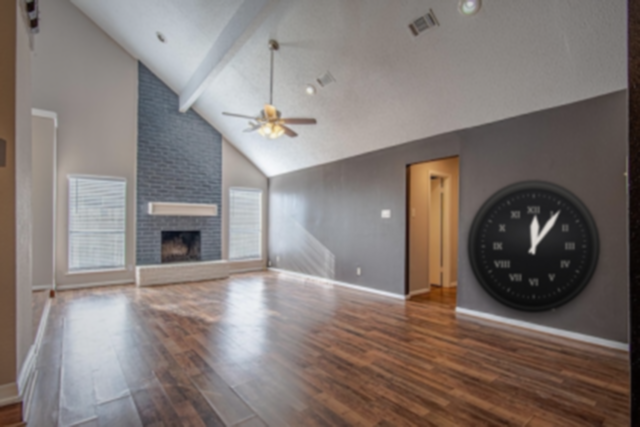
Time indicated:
12h06
